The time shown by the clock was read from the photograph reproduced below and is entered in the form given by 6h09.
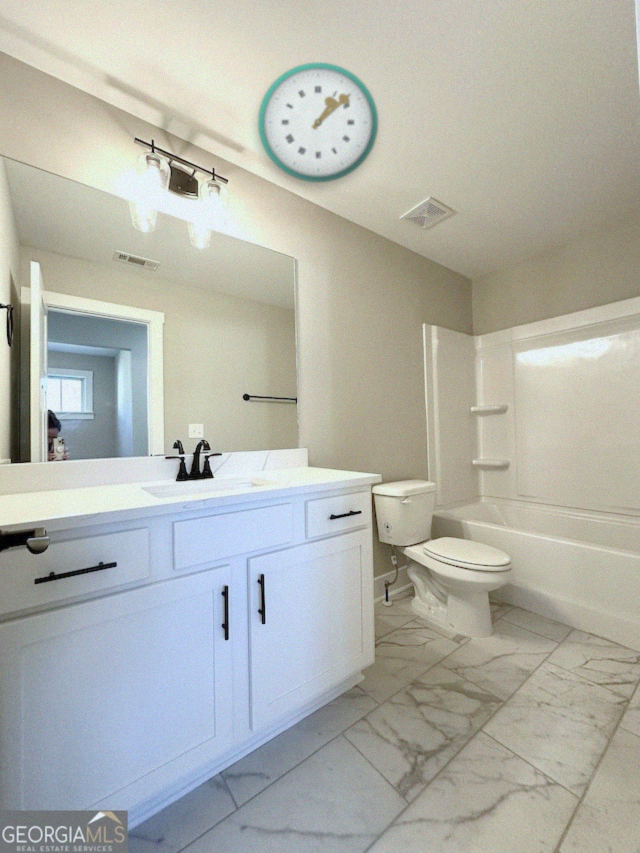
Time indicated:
1h08
